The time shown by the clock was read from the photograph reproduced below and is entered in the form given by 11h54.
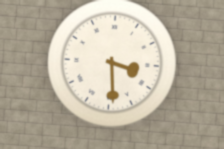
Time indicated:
3h29
